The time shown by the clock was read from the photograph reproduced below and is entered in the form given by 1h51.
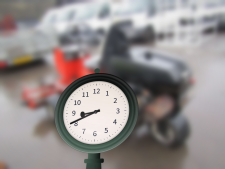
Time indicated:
8h41
